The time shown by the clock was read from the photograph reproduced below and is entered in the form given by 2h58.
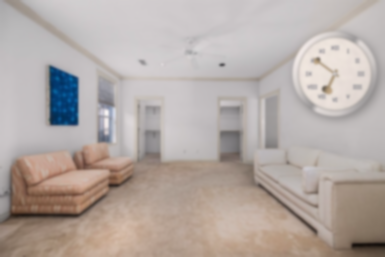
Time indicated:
6h51
